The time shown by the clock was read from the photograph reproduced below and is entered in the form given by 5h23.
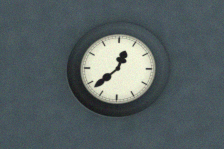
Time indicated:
12h38
